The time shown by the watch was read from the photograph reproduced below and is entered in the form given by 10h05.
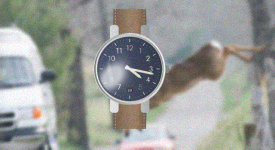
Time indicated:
4h17
